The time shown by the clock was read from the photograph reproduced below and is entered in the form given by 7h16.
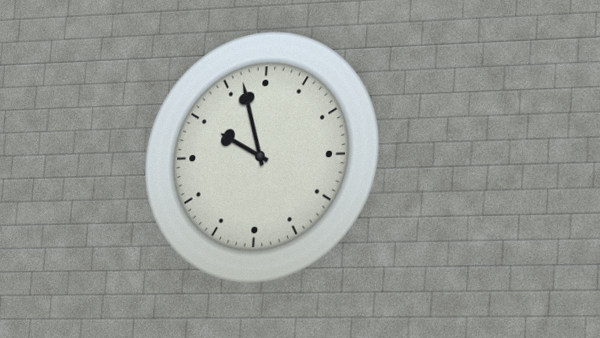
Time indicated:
9h57
